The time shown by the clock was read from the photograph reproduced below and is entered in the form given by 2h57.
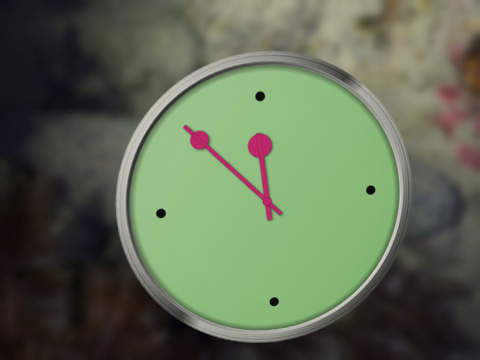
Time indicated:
11h53
